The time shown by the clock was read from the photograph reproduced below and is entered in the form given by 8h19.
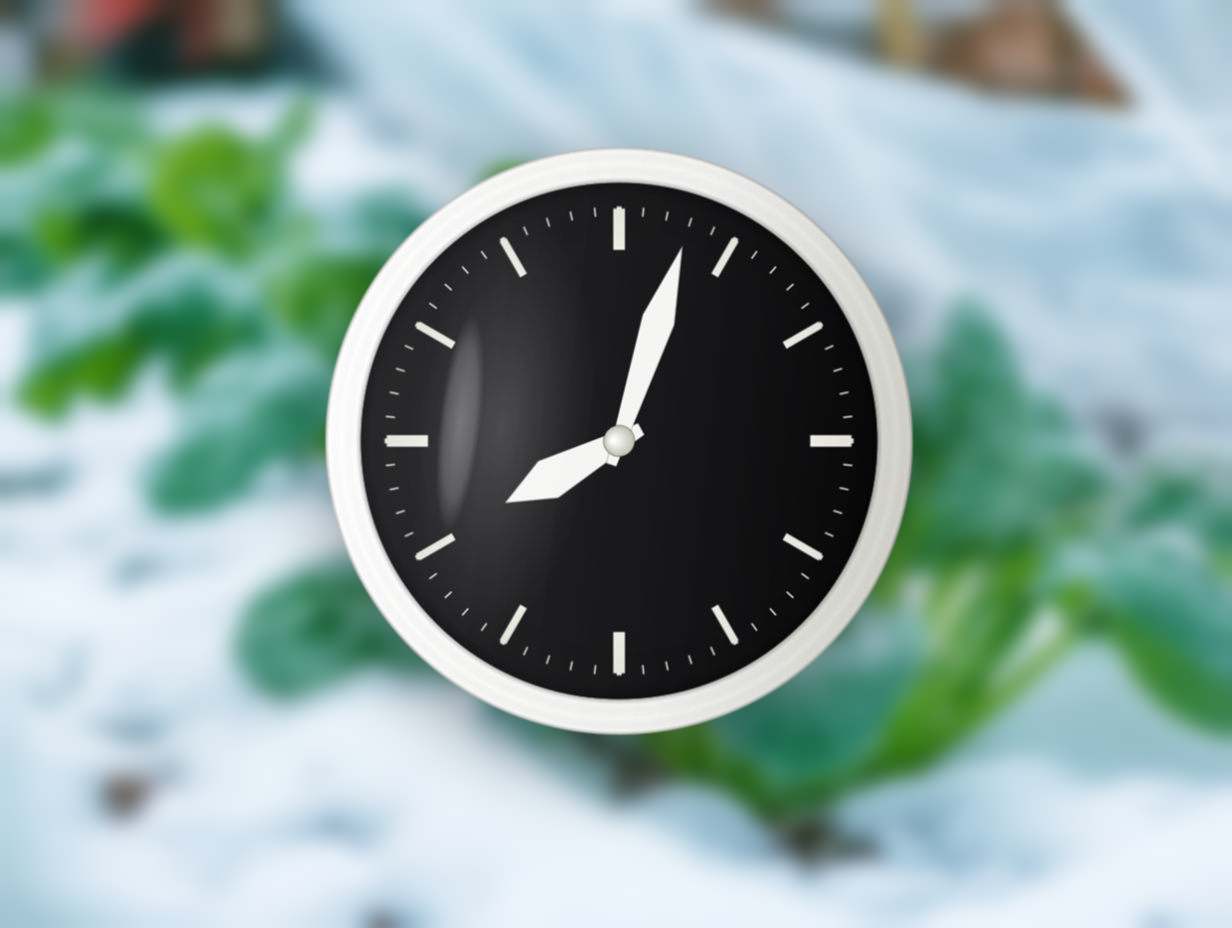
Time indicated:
8h03
